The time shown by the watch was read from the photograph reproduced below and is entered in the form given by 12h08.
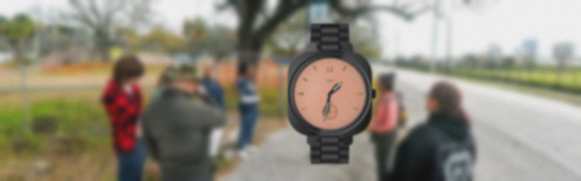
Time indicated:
1h32
